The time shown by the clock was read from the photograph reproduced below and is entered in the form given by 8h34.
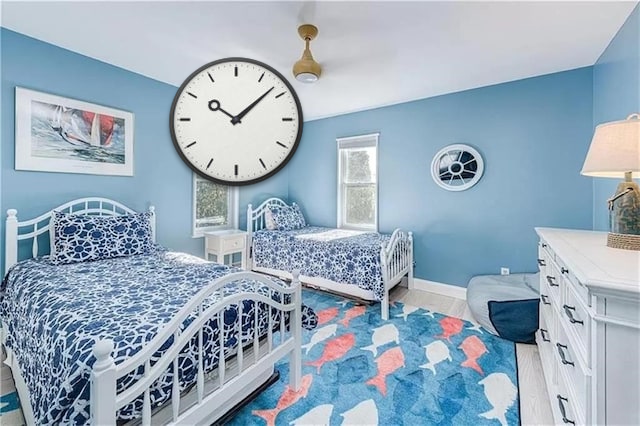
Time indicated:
10h08
